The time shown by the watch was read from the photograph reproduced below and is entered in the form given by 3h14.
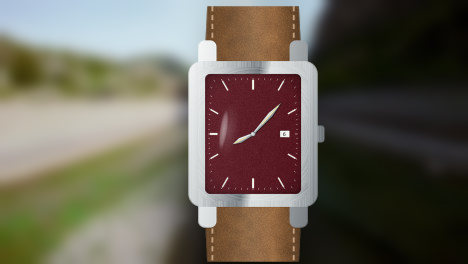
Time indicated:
8h07
